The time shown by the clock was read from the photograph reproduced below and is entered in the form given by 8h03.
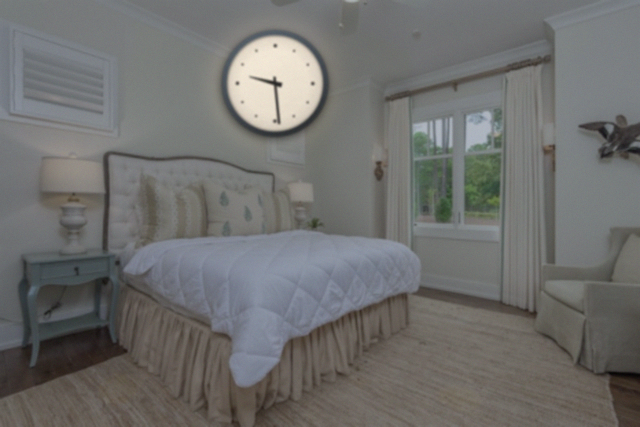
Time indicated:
9h29
